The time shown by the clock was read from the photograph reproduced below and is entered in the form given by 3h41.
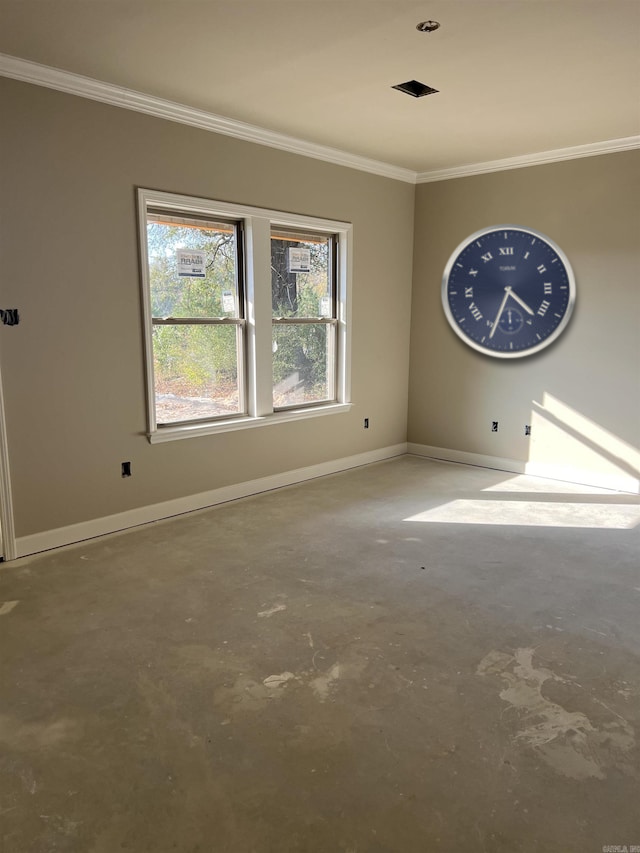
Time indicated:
4h34
